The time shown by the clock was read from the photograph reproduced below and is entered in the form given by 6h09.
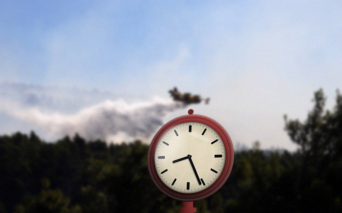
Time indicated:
8h26
